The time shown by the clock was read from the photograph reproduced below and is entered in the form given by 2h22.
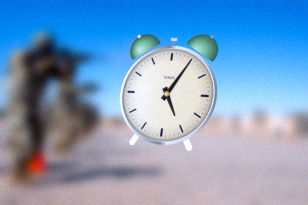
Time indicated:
5h05
